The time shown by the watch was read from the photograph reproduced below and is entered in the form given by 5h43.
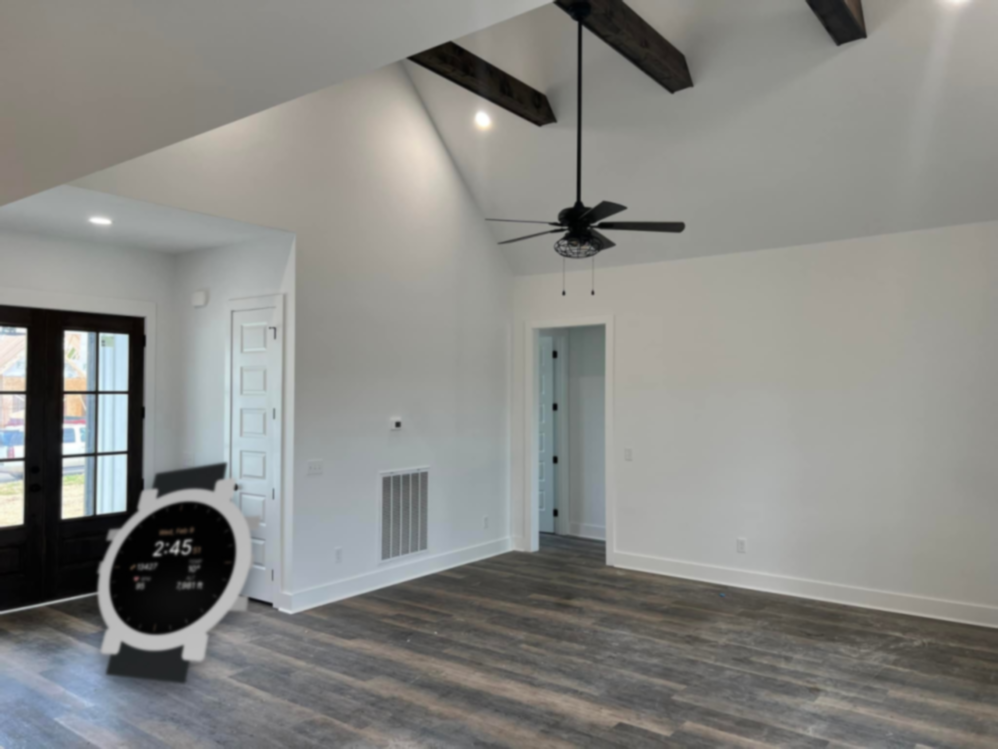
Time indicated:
2h45
